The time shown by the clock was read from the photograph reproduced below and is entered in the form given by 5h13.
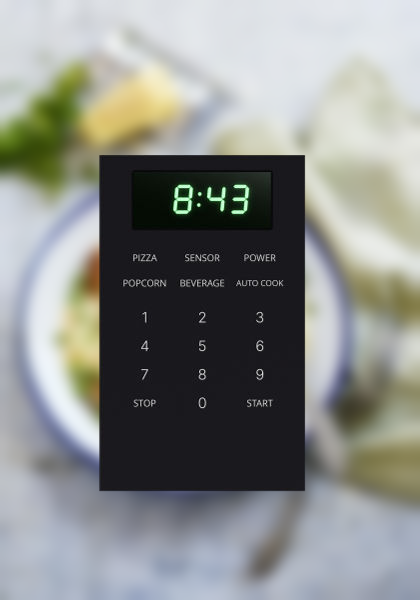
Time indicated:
8h43
